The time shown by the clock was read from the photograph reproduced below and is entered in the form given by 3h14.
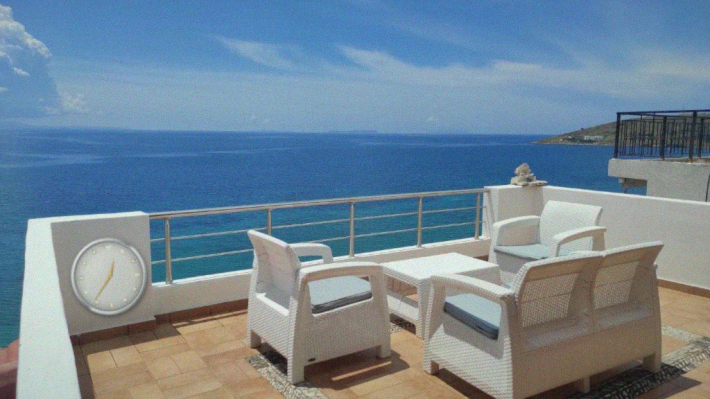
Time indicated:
12h36
